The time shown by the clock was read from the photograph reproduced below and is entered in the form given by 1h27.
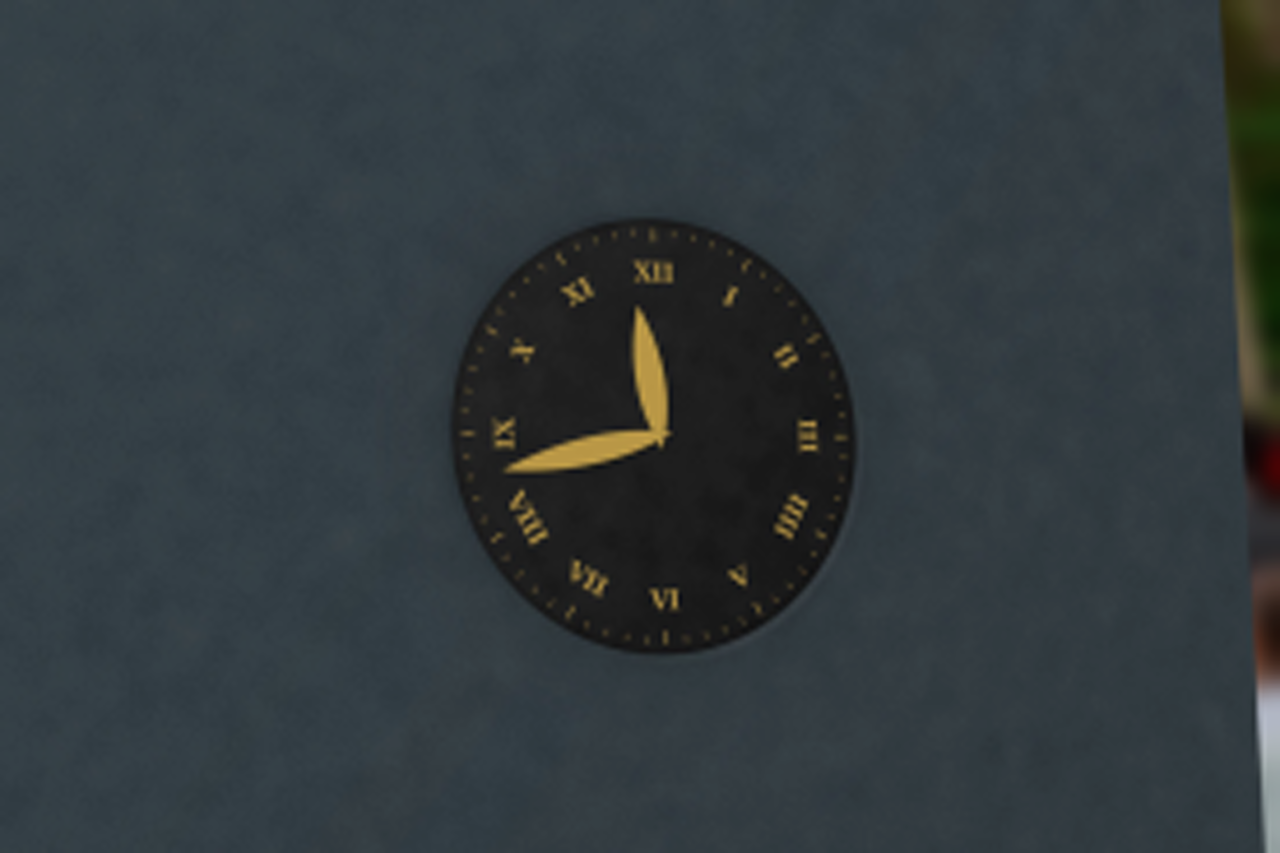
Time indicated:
11h43
